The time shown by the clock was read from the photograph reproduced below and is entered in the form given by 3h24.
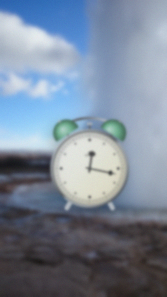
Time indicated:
12h17
